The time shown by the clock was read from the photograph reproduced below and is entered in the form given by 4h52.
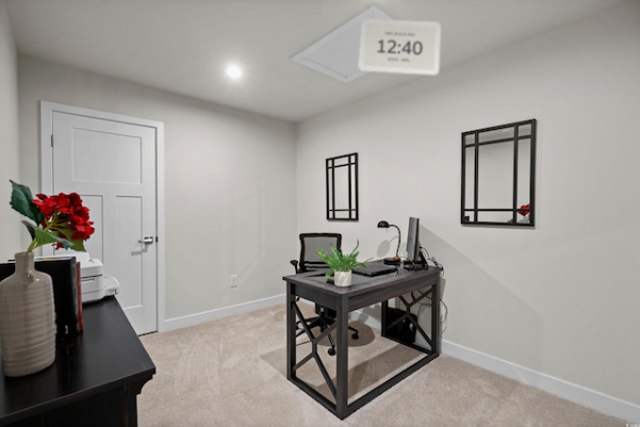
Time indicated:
12h40
